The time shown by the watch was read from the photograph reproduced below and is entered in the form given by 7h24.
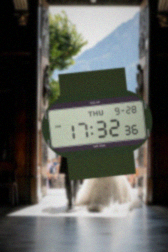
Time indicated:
17h32
